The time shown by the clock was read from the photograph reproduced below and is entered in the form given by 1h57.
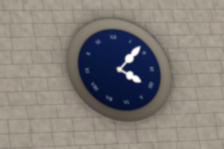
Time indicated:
4h08
